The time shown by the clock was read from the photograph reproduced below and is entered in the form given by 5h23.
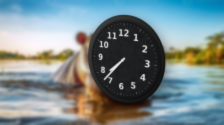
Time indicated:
7h37
